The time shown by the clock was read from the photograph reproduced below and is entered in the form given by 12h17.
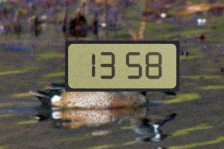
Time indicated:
13h58
